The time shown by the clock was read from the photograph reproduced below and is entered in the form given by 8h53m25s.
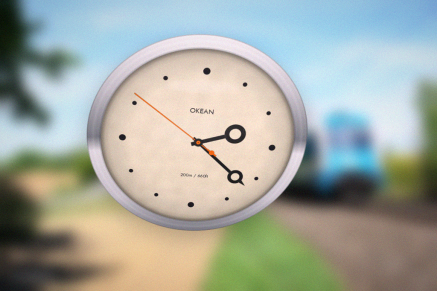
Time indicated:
2h21m51s
